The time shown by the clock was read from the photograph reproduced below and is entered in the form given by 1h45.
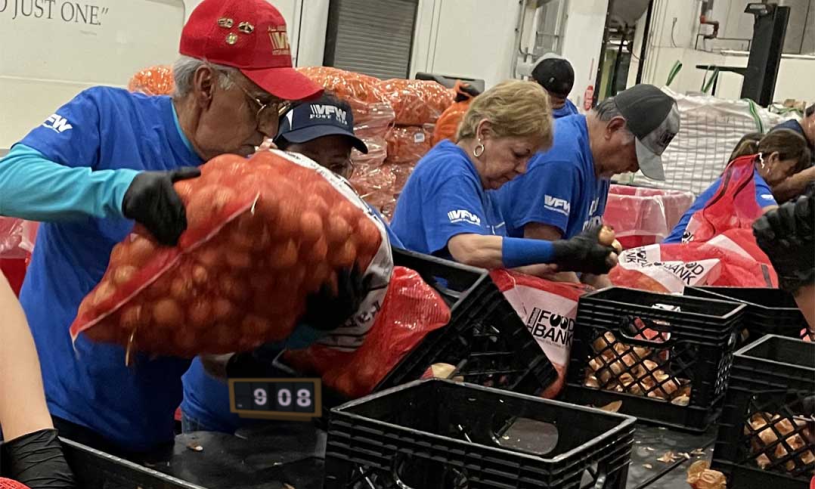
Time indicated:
9h08
